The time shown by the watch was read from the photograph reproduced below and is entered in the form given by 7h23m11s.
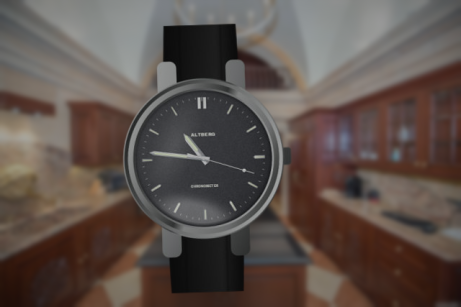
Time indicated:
10h46m18s
